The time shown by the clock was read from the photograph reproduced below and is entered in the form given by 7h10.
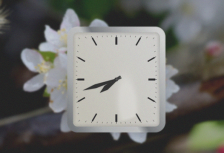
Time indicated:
7h42
